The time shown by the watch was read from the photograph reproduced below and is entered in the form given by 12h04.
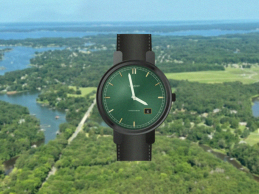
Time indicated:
3h58
